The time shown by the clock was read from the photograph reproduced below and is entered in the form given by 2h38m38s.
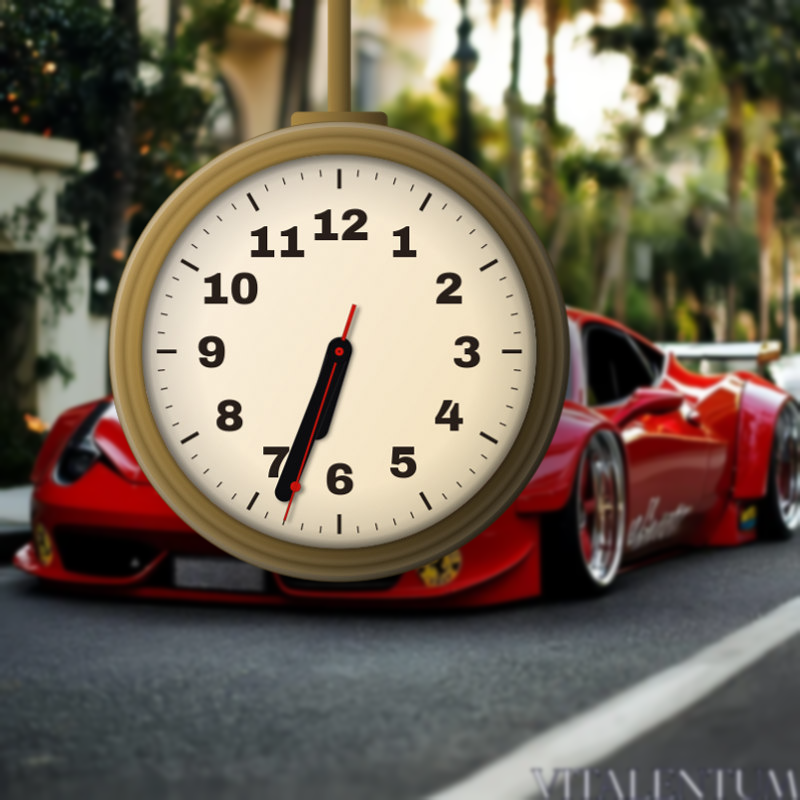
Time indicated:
6h33m33s
